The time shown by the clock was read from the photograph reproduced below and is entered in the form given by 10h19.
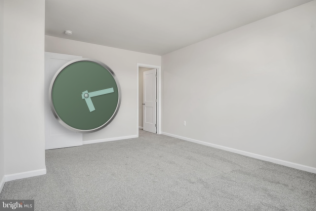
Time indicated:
5h13
